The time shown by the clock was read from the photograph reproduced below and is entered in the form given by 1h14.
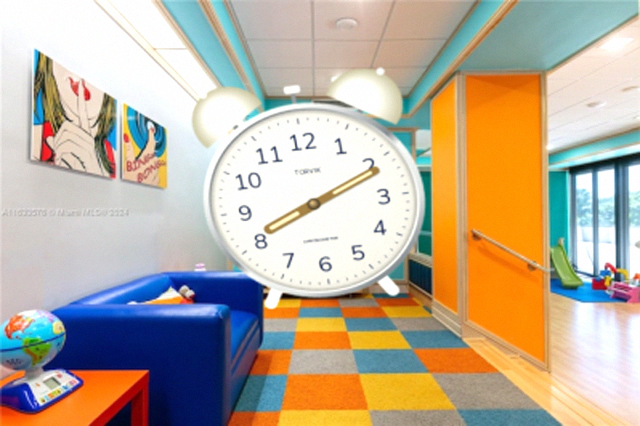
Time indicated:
8h11
